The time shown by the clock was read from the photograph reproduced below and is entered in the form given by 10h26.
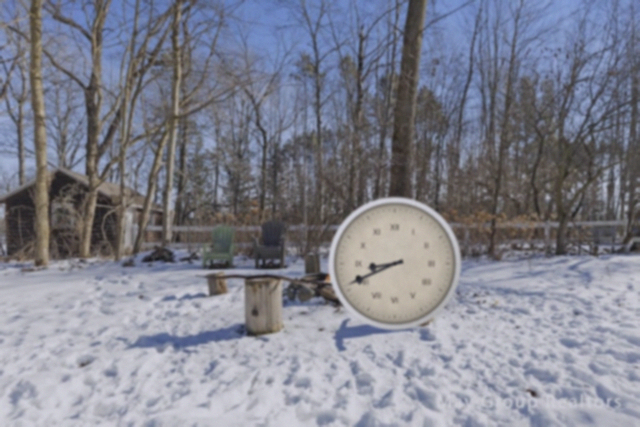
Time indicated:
8h41
